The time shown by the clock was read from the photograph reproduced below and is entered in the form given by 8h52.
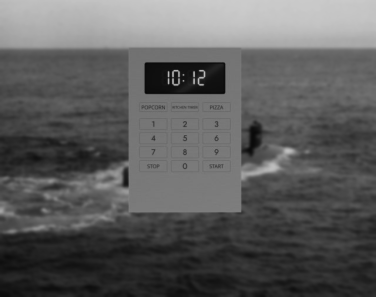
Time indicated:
10h12
